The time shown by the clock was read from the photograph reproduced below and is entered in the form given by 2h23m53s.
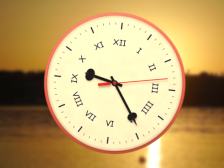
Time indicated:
9h24m13s
